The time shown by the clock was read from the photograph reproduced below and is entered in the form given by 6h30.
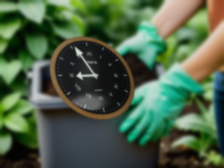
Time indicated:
8h56
